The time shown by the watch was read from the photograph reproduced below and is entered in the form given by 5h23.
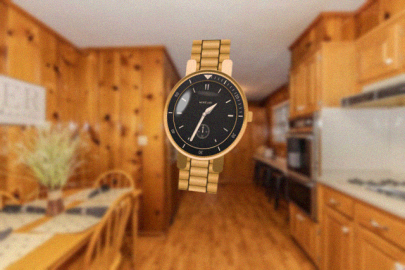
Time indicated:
1h34
